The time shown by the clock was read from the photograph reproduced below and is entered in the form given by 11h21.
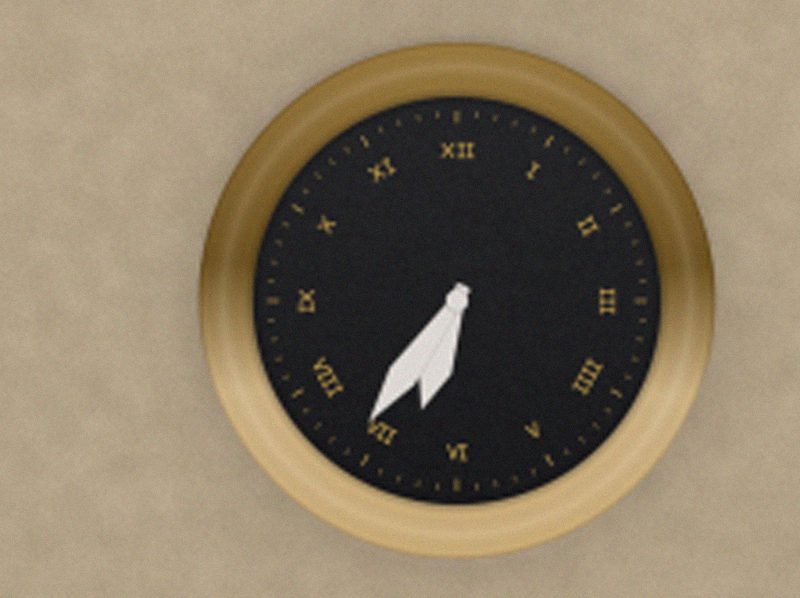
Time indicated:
6h36
